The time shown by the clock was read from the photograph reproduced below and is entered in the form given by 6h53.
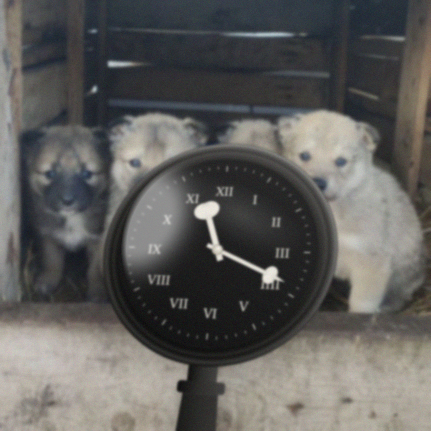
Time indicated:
11h19
